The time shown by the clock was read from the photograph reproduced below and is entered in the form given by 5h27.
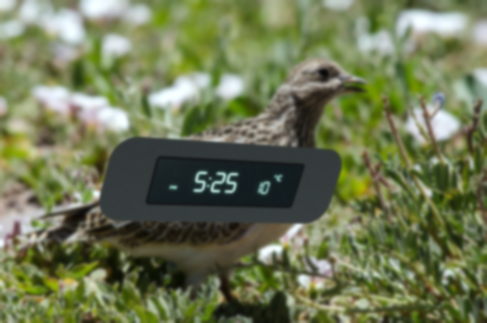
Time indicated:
5h25
